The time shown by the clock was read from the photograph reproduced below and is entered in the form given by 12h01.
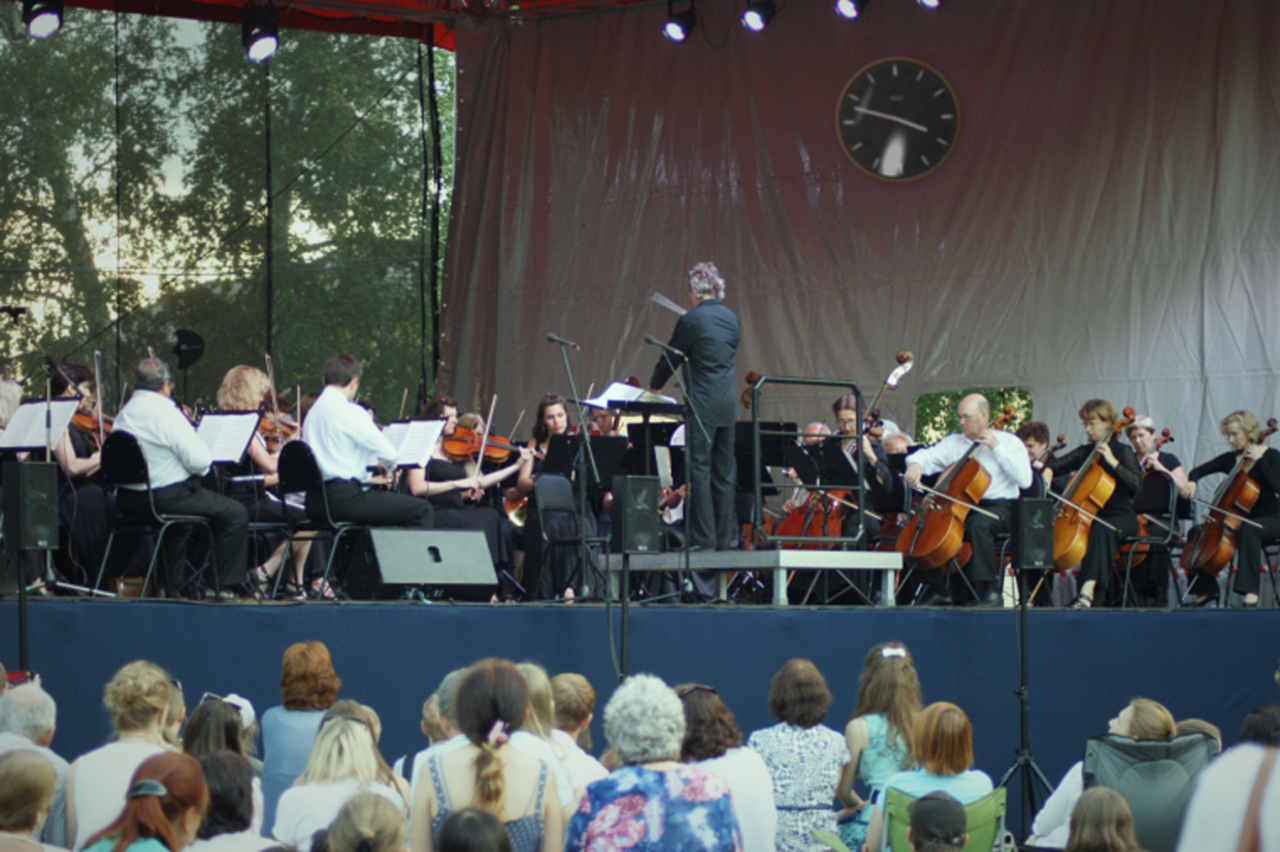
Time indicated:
3h48
